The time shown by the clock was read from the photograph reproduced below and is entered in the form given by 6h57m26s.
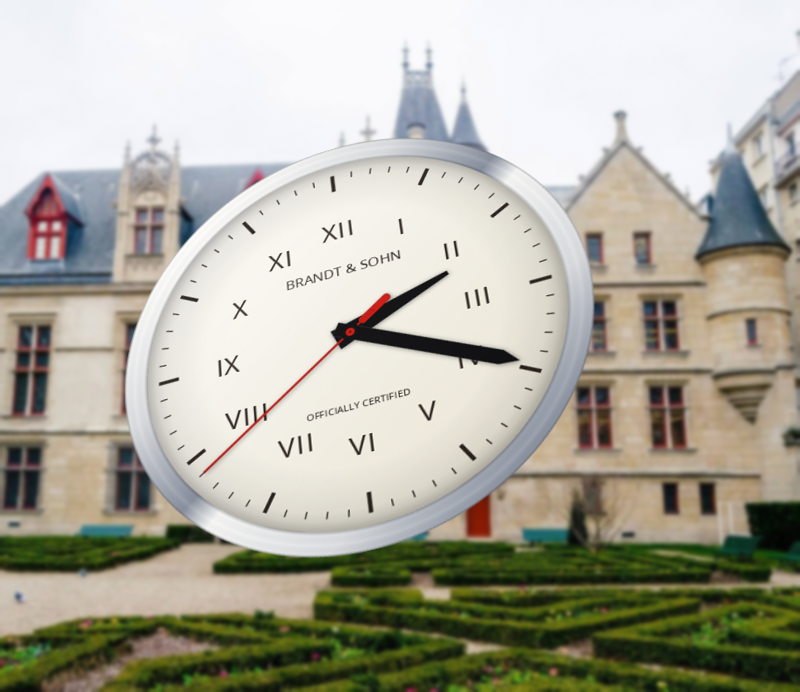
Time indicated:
2h19m39s
